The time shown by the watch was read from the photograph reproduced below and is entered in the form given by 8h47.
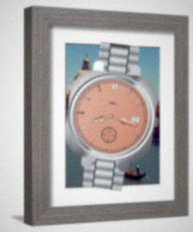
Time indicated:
8h17
